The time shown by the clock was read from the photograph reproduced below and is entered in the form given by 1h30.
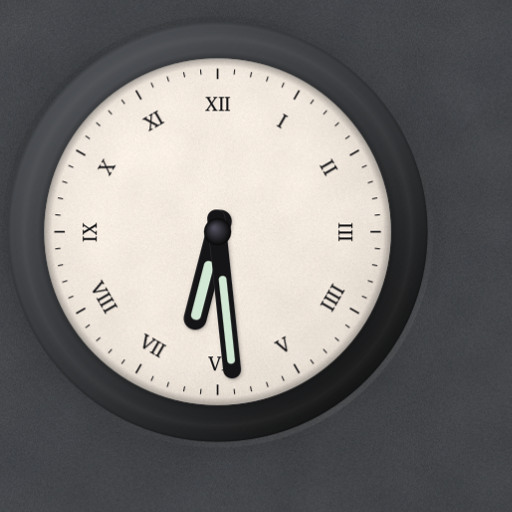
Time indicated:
6h29
